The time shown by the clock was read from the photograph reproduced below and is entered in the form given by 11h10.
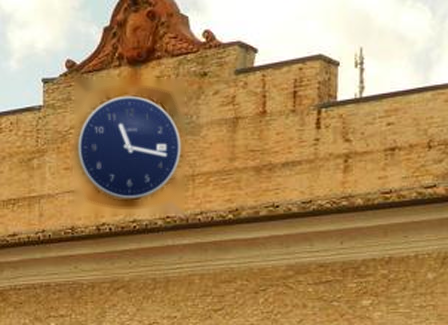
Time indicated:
11h17
